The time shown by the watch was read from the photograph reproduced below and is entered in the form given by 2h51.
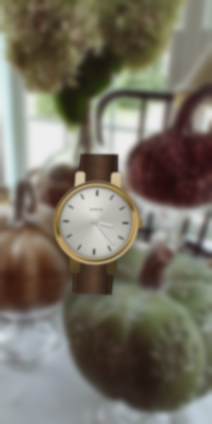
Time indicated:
3h23
